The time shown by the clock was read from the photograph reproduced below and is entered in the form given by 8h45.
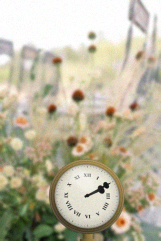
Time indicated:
2h10
